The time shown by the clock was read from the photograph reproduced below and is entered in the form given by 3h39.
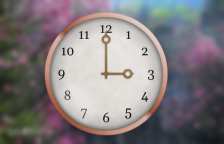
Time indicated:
3h00
